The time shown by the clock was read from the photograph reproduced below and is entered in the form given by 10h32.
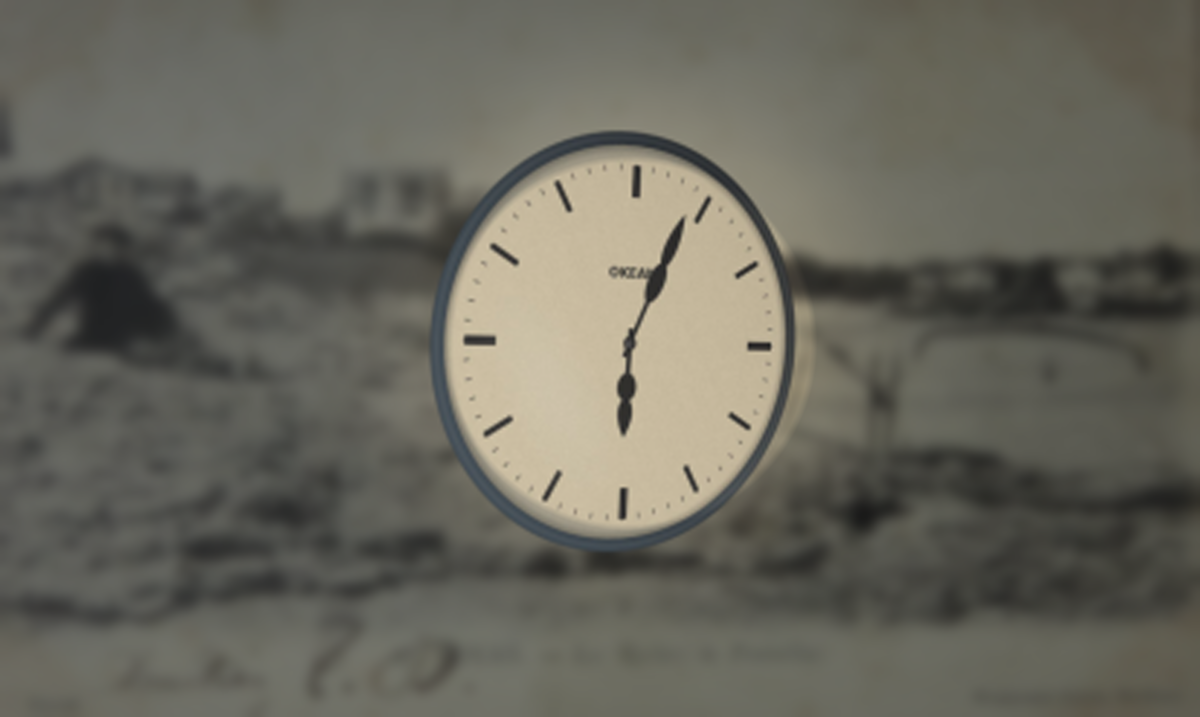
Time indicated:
6h04
